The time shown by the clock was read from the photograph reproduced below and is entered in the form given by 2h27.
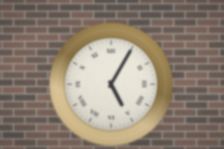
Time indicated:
5h05
